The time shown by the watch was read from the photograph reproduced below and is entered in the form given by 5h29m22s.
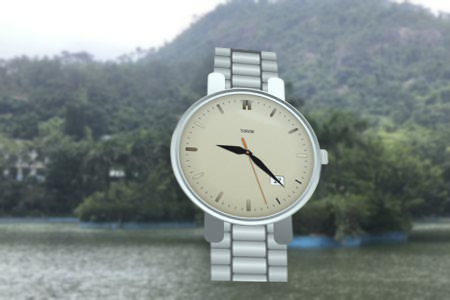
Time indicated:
9h22m27s
